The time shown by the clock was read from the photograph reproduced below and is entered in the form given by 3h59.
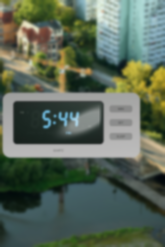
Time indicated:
5h44
